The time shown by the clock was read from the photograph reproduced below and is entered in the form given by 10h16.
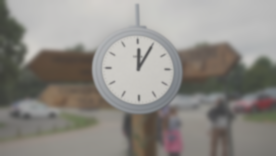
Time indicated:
12h05
